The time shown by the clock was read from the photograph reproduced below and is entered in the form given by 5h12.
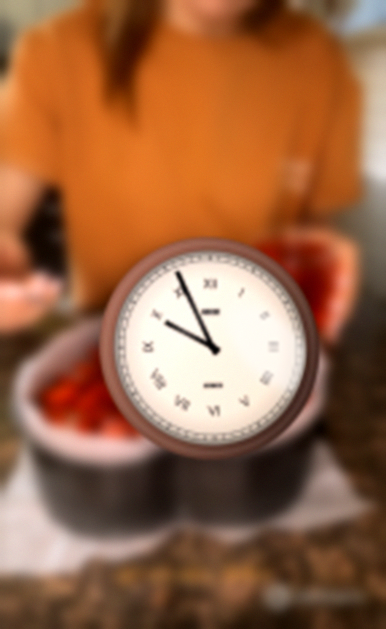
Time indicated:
9h56
